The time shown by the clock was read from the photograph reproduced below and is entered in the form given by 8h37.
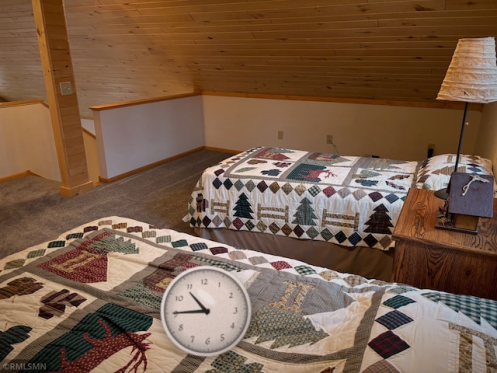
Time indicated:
10h45
